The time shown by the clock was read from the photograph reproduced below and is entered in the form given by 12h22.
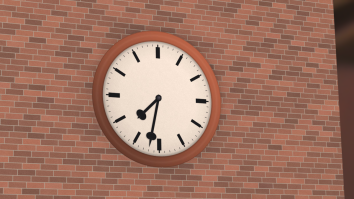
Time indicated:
7h32
